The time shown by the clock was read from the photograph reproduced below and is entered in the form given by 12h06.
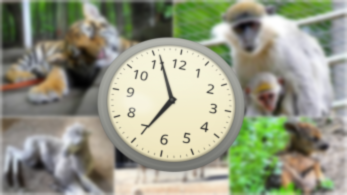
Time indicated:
6h56
